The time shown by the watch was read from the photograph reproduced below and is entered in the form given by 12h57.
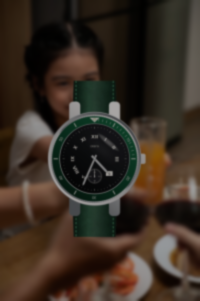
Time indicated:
4h34
